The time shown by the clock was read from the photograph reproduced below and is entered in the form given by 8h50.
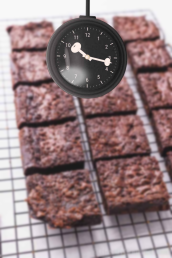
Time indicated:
10h17
